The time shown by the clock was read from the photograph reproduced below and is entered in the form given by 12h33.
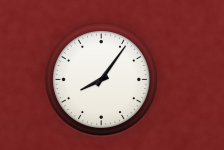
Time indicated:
8h06
